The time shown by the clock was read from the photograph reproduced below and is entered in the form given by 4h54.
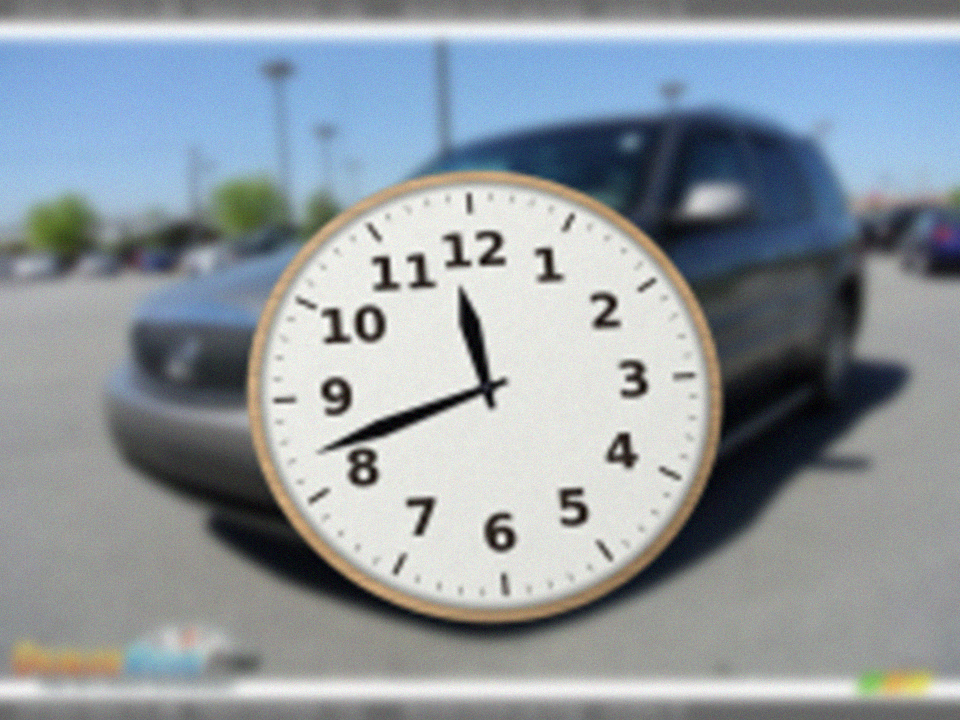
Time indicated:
11h42
